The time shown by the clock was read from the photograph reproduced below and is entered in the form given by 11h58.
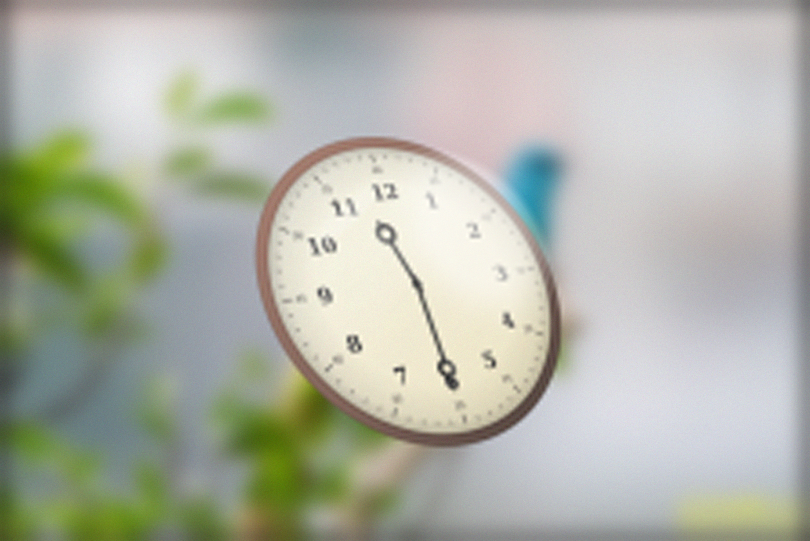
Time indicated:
11h30
